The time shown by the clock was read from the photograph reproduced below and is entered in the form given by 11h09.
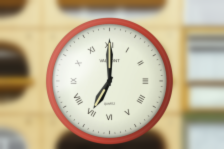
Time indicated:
7h00
